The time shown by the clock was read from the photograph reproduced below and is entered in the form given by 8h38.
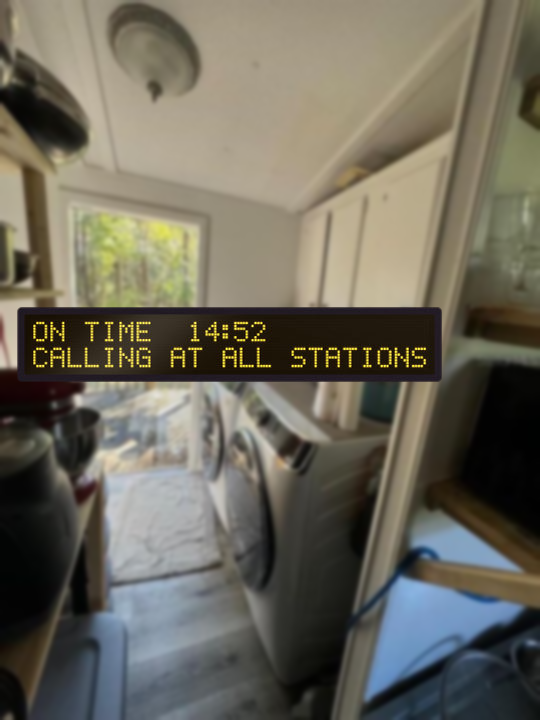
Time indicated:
14h52
